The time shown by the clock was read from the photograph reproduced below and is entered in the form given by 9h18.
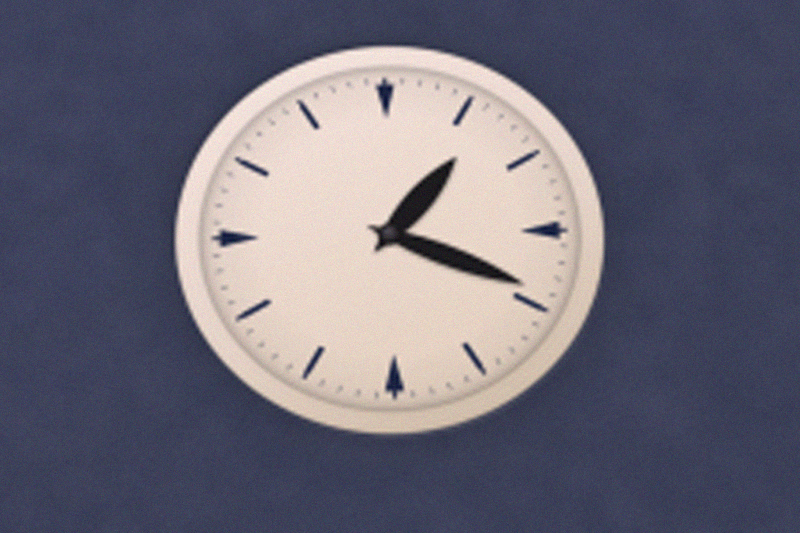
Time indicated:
1h19
